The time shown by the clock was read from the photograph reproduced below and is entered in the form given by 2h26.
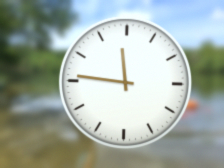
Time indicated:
11h46
